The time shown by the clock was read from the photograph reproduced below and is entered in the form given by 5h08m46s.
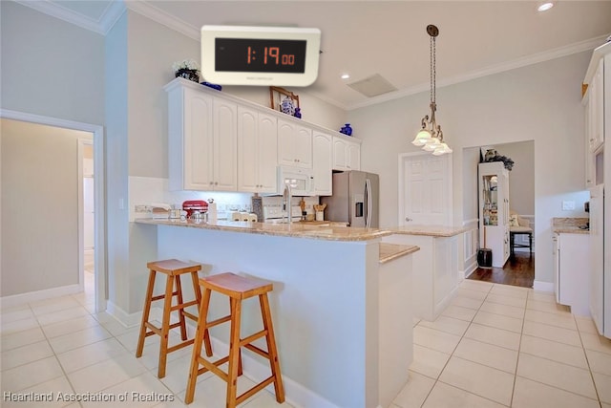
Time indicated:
1h19m00s
